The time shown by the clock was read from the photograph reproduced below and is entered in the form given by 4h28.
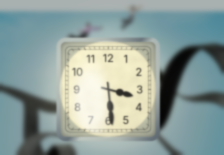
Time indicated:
3h29
